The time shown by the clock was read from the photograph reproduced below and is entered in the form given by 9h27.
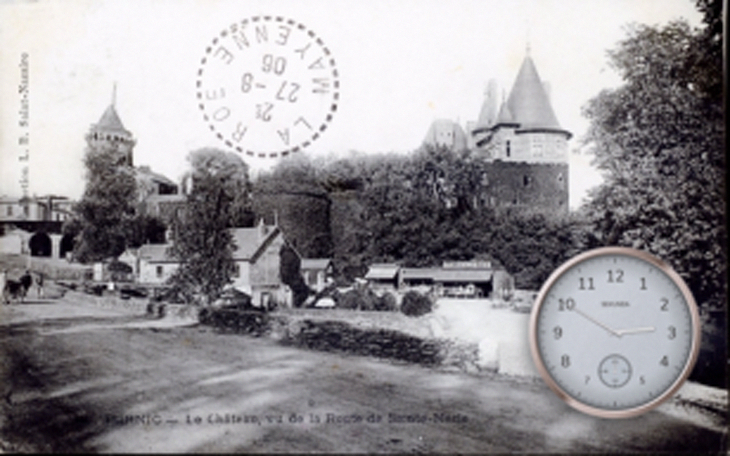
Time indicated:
2h50
